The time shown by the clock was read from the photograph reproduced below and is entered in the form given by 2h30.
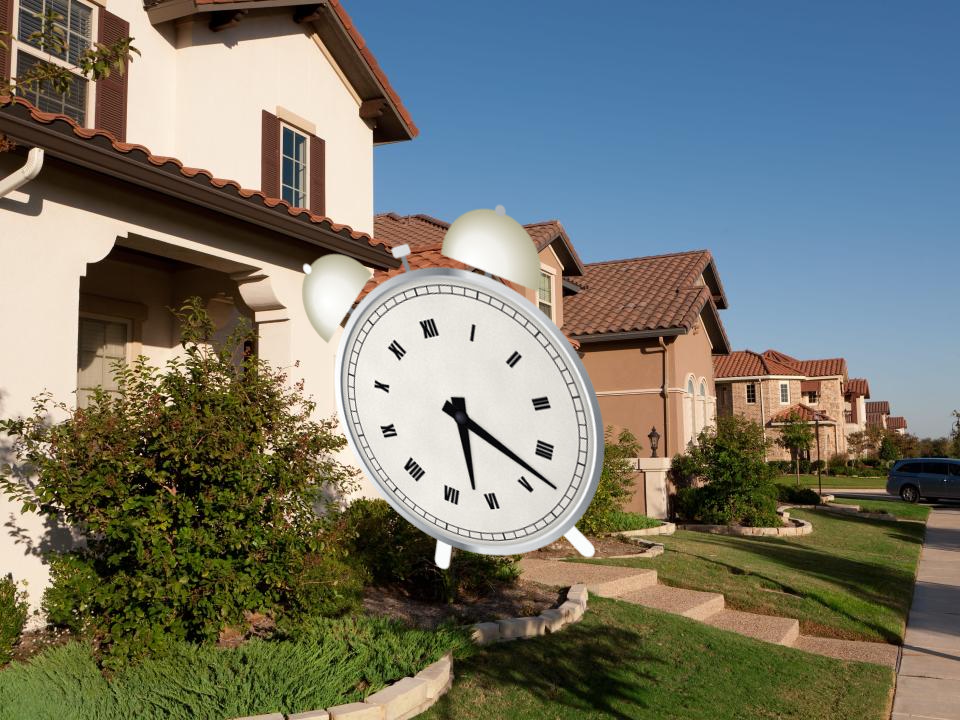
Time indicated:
6h23
